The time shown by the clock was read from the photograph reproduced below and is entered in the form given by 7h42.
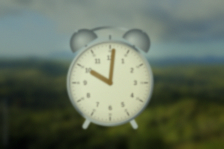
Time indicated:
10h01
